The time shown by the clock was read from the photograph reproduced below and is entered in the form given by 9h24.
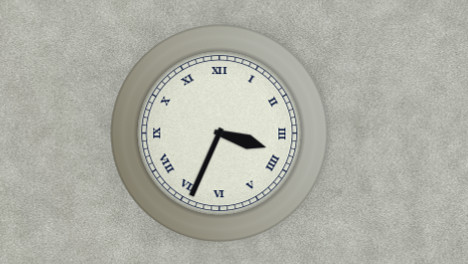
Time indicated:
3h34
